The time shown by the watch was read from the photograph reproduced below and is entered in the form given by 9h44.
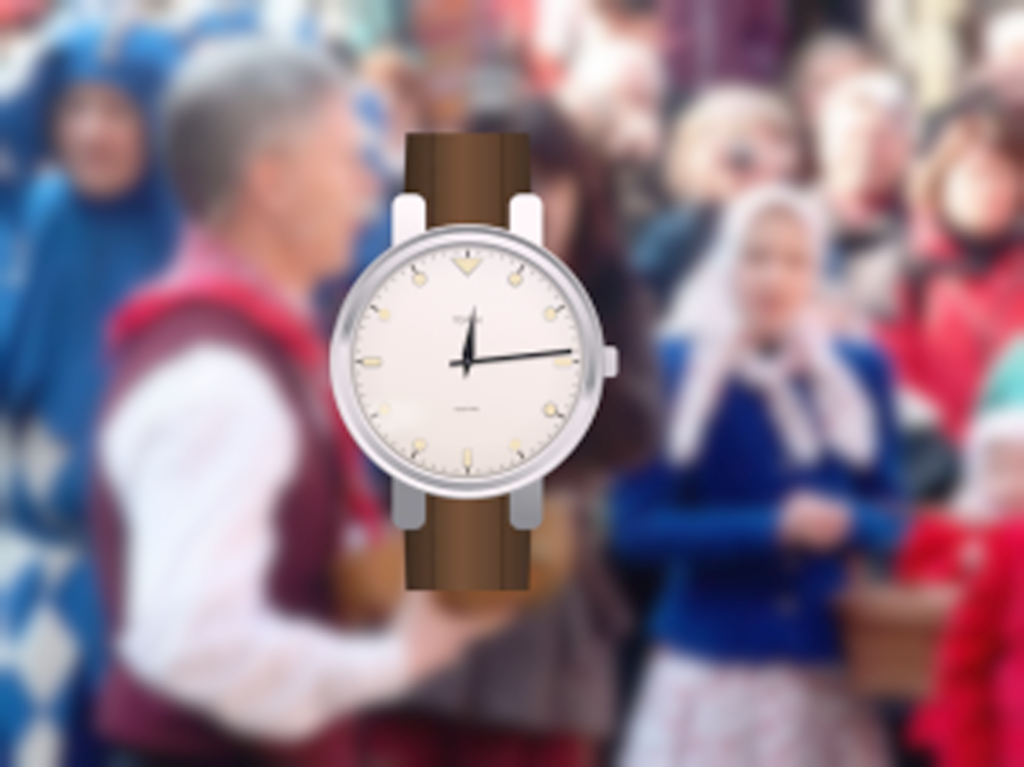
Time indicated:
12h14
